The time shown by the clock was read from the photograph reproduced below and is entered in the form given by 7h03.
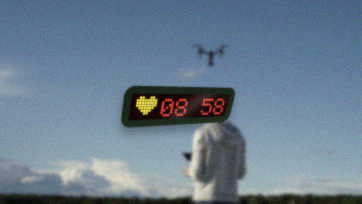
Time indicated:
8h58
